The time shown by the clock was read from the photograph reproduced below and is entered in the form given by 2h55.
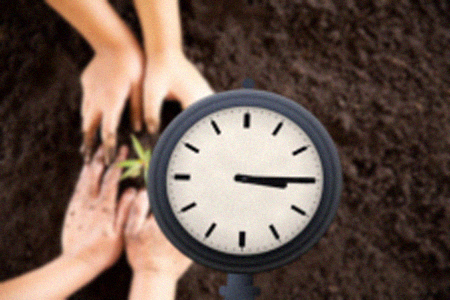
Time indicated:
3h15
